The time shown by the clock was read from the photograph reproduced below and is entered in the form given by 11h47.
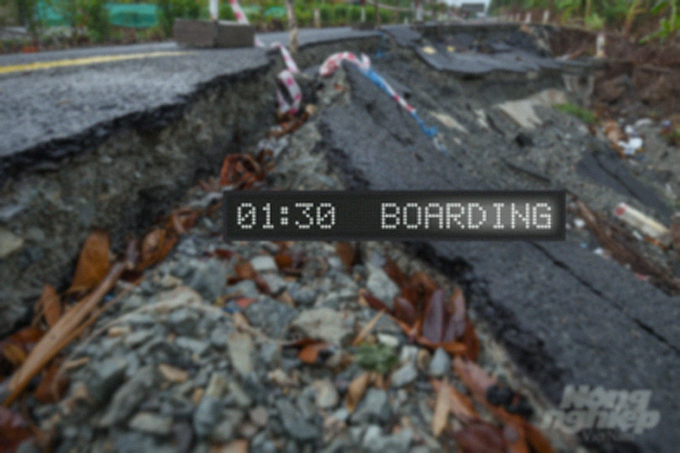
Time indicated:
1h30
